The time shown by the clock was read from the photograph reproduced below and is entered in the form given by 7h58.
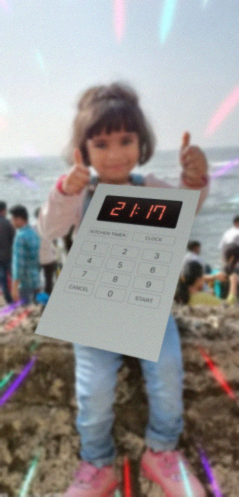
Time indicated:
21h17
